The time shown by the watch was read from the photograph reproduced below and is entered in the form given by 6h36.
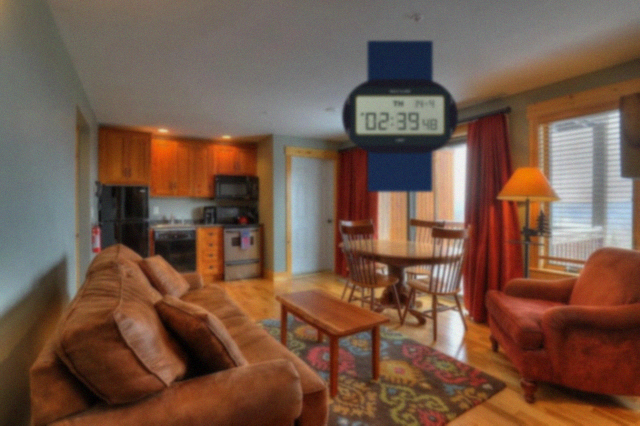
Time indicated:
2h39
